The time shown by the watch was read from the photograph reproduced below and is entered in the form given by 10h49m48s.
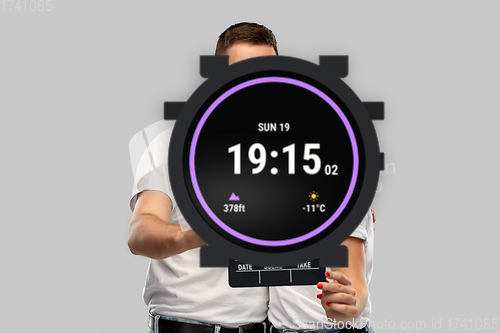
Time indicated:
19h15m02s
